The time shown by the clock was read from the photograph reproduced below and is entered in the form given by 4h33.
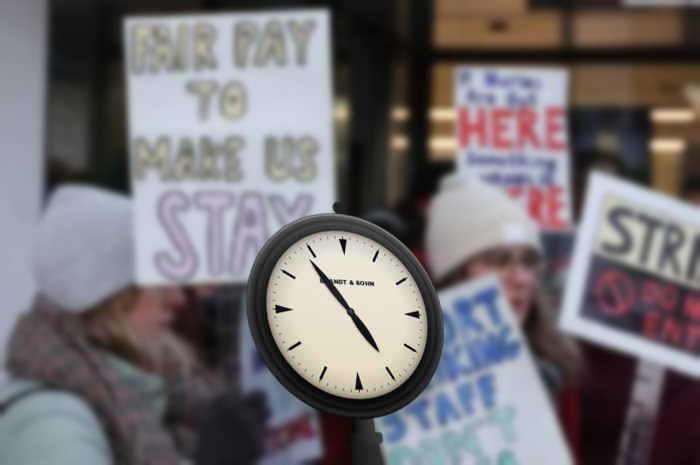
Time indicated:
4h54
